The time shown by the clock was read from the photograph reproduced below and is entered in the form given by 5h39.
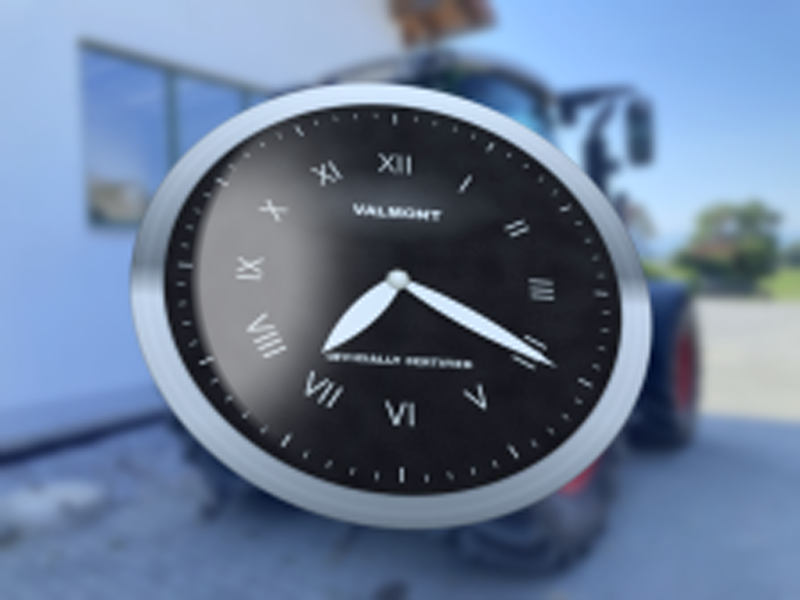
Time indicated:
7h20
